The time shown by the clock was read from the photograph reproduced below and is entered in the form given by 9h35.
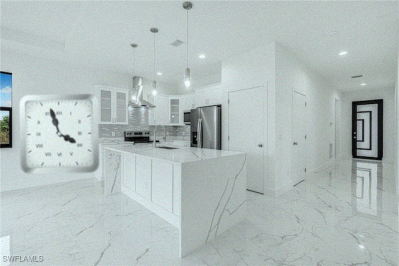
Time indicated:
3h57
